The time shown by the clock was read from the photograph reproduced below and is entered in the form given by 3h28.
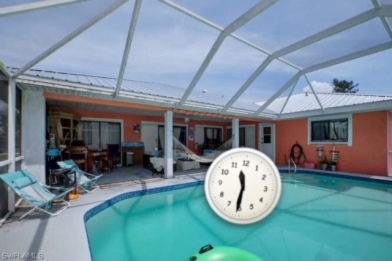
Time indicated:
11h31
